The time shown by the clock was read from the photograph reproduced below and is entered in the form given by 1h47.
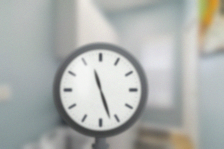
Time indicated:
11h27
